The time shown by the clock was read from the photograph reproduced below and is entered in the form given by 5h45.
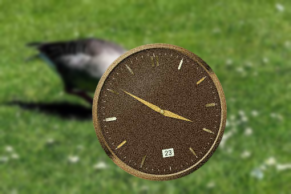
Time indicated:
3h51
